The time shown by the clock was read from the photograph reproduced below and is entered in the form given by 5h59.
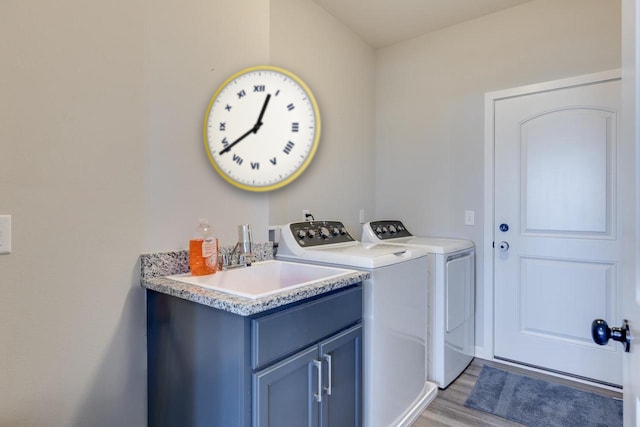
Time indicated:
12h39
